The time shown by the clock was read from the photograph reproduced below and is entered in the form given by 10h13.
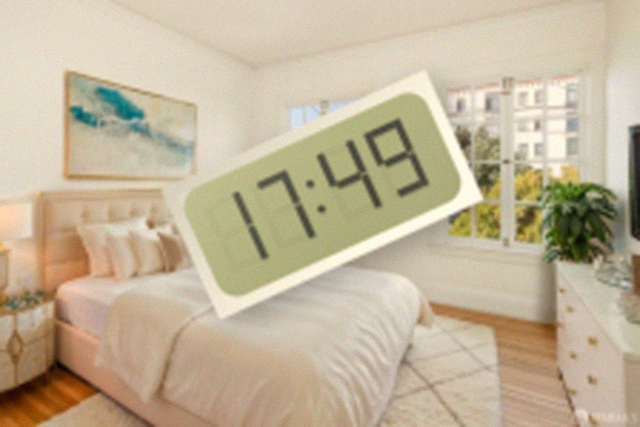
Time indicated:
17h49
